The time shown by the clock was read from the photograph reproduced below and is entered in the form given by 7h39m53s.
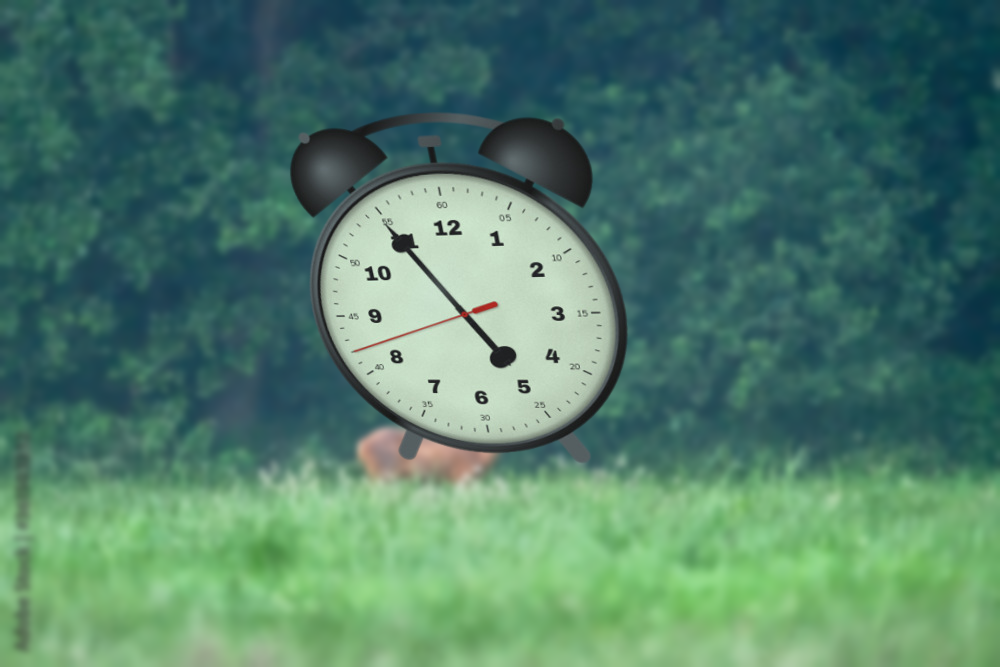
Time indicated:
4h54m42s
